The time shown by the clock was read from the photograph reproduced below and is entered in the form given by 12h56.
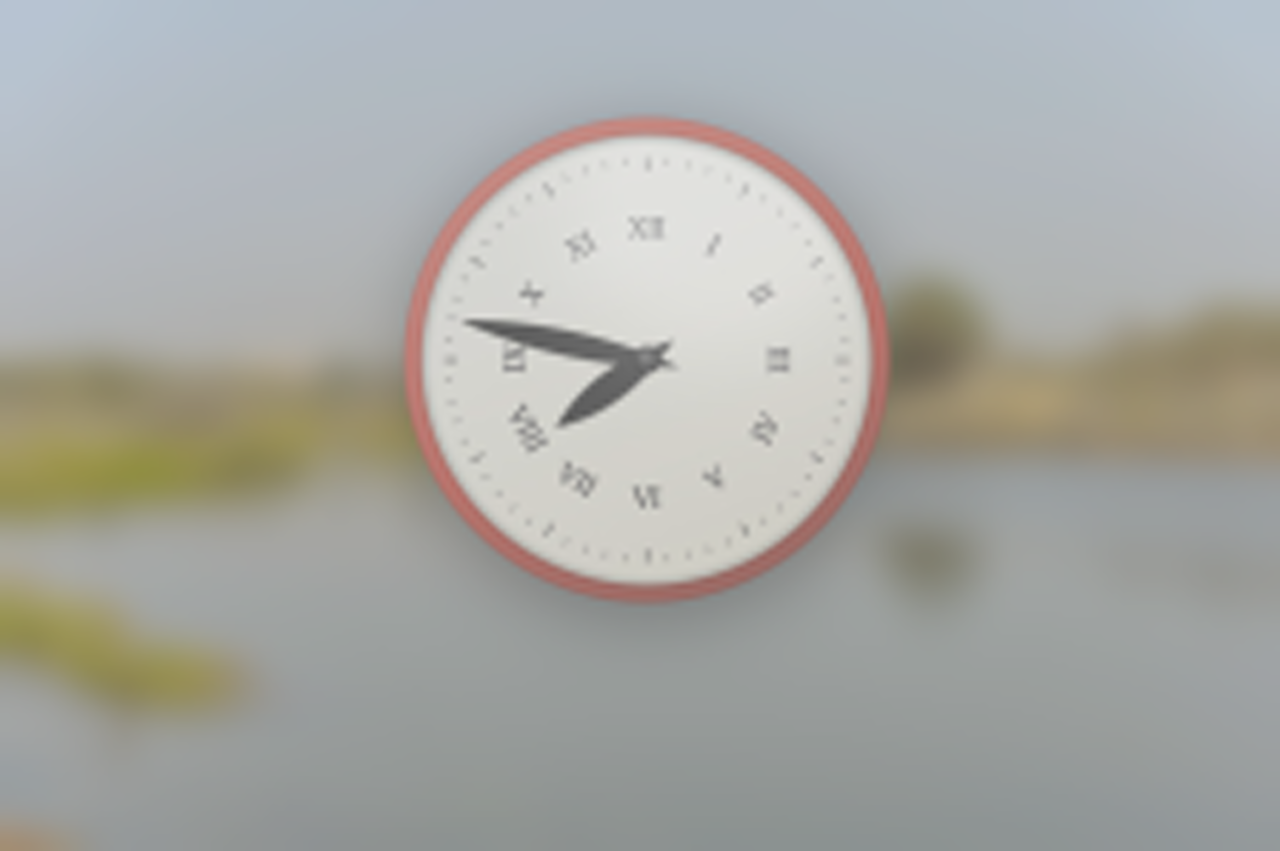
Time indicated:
7h47
